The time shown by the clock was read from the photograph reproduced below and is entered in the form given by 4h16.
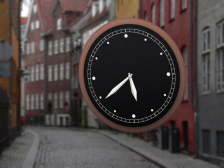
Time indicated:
5h39
